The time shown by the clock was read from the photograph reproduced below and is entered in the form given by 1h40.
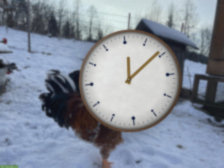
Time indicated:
12h09
